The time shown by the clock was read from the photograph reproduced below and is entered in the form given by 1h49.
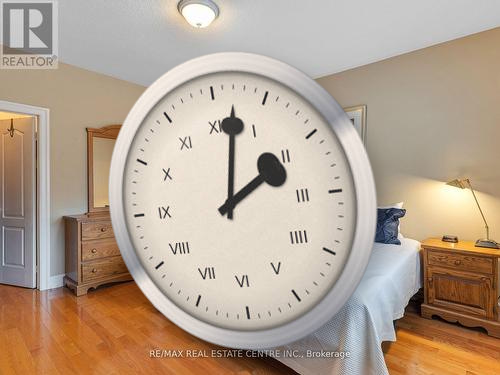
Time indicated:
2h02
